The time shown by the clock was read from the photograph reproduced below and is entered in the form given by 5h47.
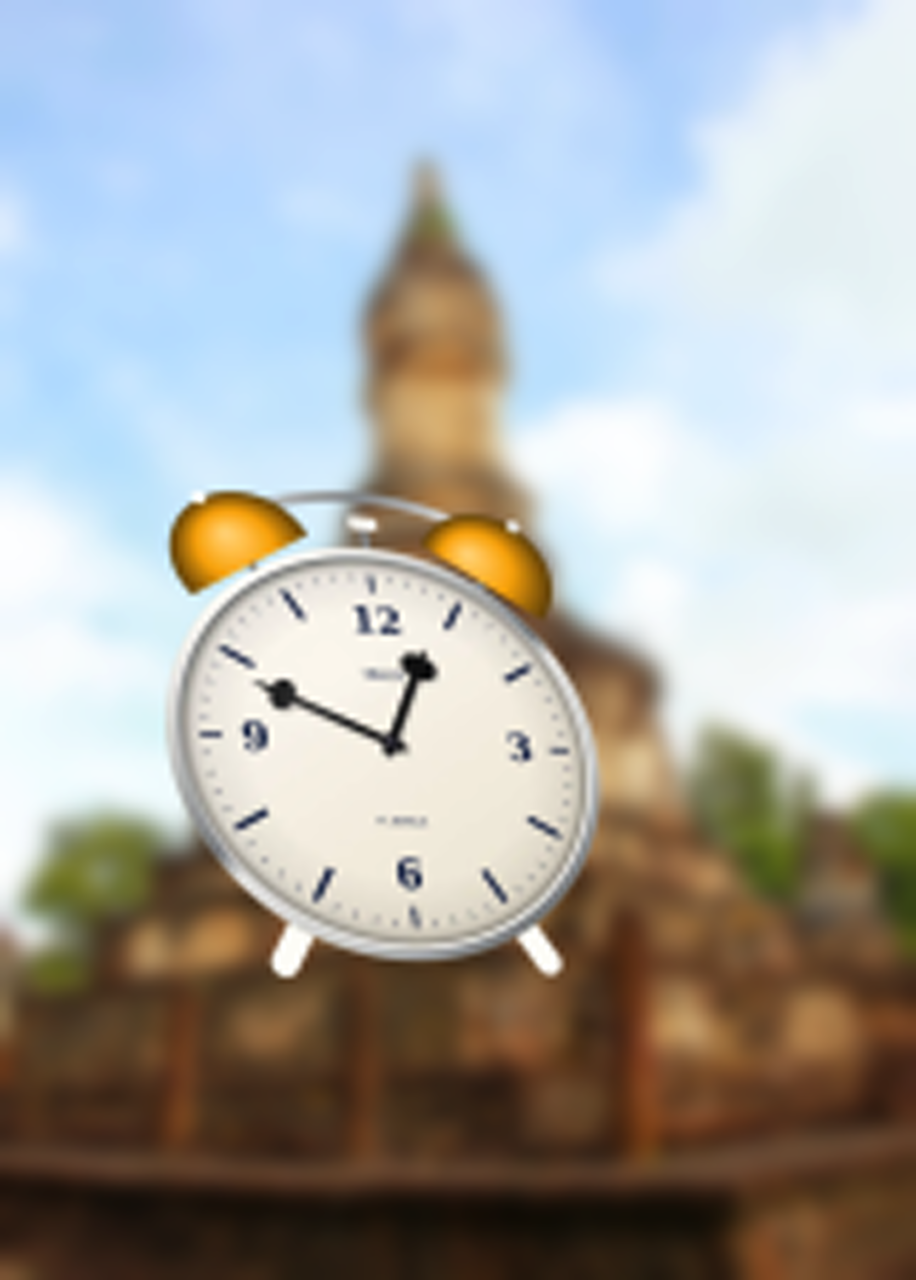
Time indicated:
12h49
